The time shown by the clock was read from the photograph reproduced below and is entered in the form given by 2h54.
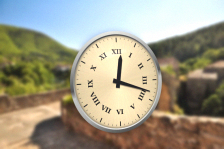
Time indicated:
12h18
